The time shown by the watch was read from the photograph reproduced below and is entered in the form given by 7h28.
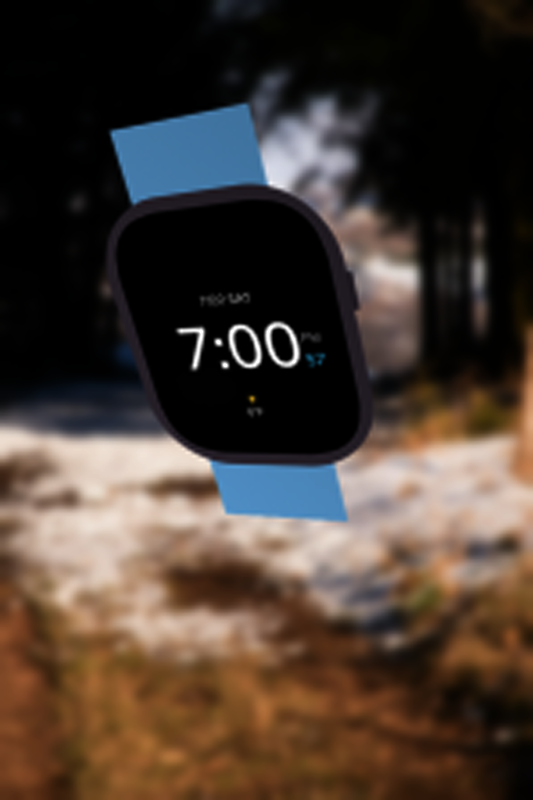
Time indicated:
7h00
